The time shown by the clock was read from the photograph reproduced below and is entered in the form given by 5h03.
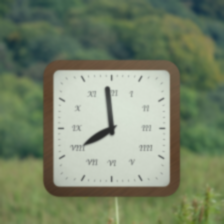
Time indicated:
7h59
